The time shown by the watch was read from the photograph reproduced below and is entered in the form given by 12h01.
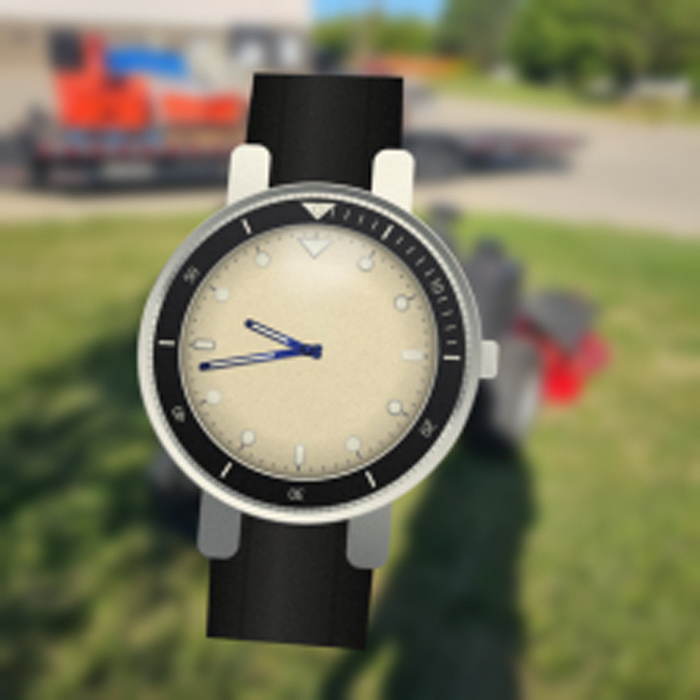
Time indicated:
9h43
